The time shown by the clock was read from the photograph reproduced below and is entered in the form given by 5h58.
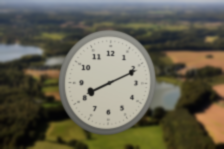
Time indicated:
8h11
